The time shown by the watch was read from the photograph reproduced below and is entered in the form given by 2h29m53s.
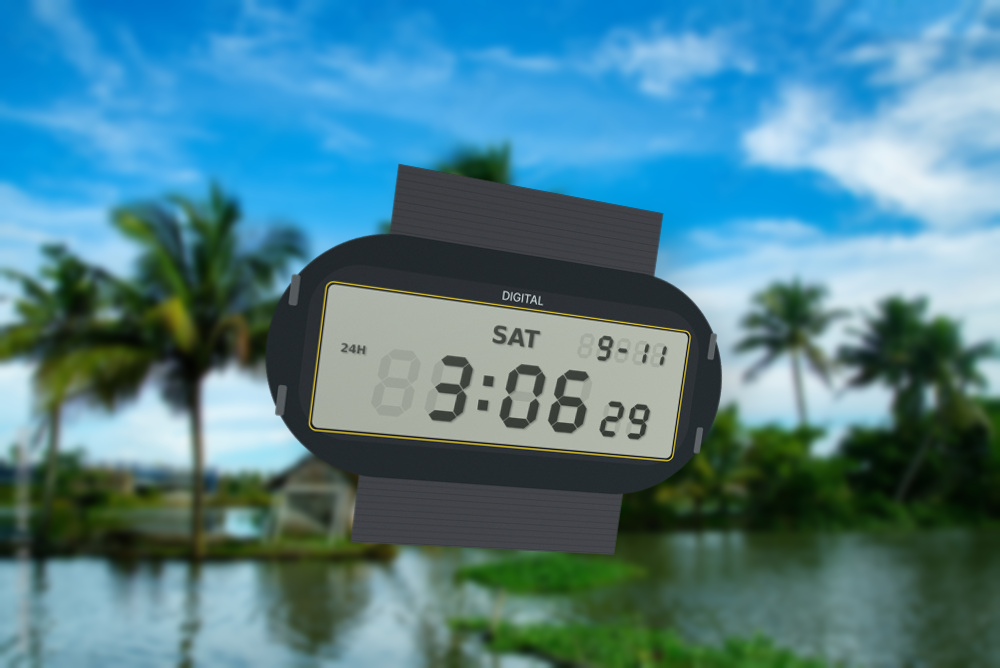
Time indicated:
3h06m29s
